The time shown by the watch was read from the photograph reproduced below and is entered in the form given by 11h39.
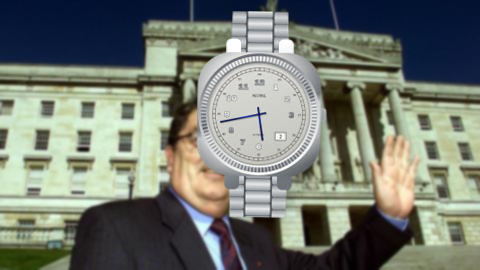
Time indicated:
5h43
